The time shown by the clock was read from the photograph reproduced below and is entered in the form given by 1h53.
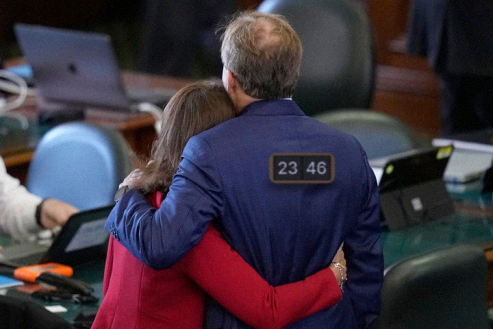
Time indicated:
23h46
